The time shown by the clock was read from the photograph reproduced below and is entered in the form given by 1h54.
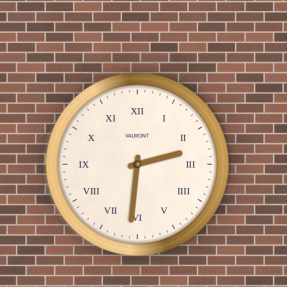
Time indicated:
2h31
